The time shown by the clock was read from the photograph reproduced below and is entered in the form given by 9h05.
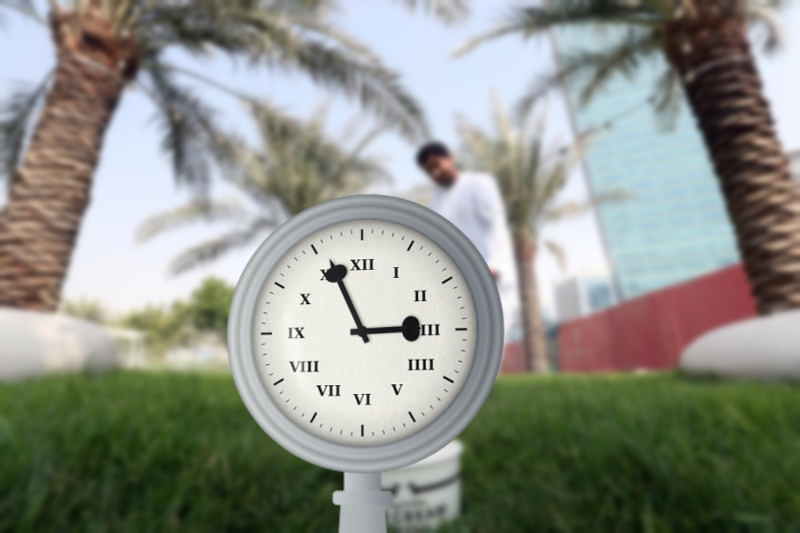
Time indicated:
2h56
